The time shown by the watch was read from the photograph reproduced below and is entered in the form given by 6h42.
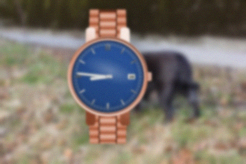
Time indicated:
8h46
